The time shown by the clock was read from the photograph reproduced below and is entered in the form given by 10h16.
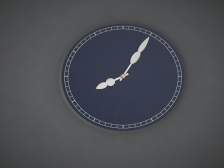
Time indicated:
8h05
